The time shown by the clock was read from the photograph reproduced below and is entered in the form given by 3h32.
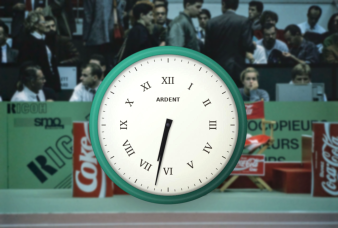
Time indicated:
6h32
